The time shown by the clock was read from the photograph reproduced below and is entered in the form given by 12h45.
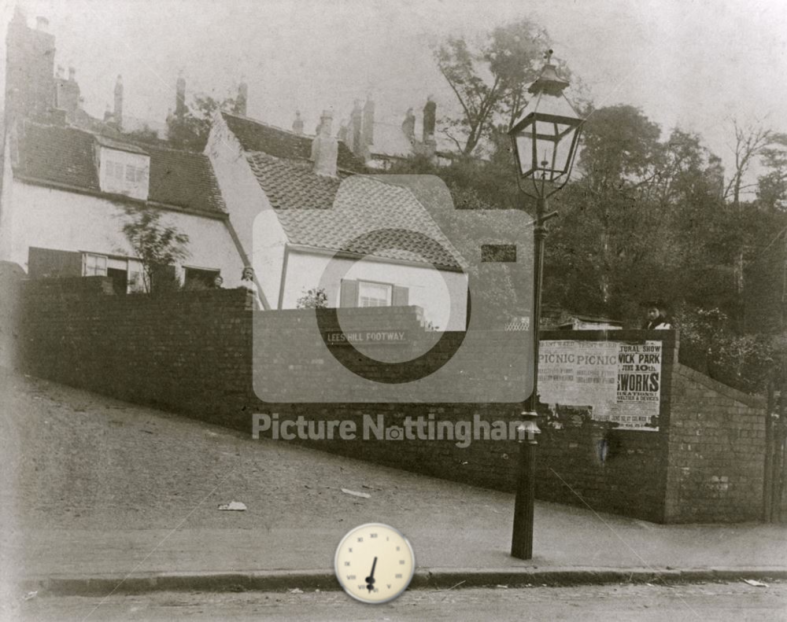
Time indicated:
6h32
